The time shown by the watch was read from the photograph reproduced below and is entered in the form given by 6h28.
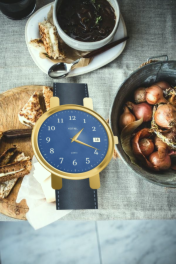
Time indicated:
1h19
